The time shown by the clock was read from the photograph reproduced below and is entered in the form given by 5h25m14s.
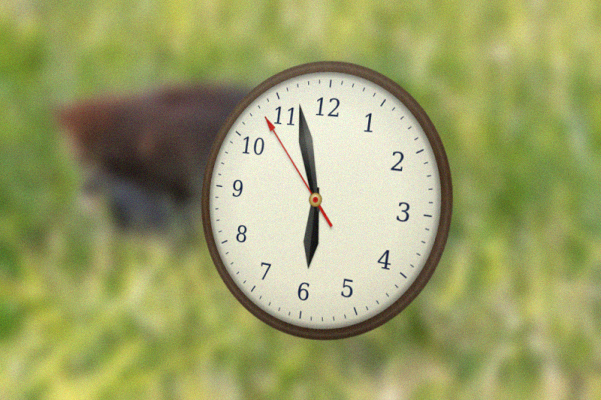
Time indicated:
5h56m53s
